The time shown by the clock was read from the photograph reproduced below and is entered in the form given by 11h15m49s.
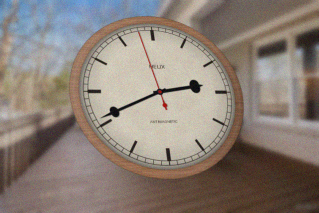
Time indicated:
2h40m58s
